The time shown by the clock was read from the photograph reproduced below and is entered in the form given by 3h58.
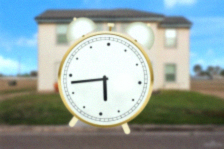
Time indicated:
5h43
